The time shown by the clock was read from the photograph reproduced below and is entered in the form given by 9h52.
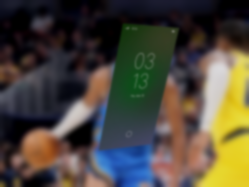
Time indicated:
3h13
